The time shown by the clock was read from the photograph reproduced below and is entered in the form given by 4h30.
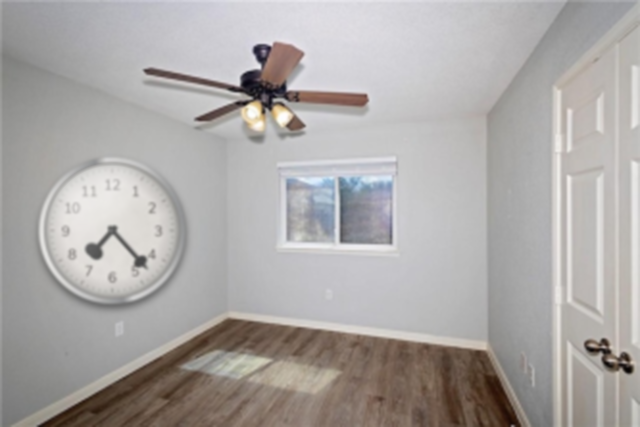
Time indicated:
7h23
